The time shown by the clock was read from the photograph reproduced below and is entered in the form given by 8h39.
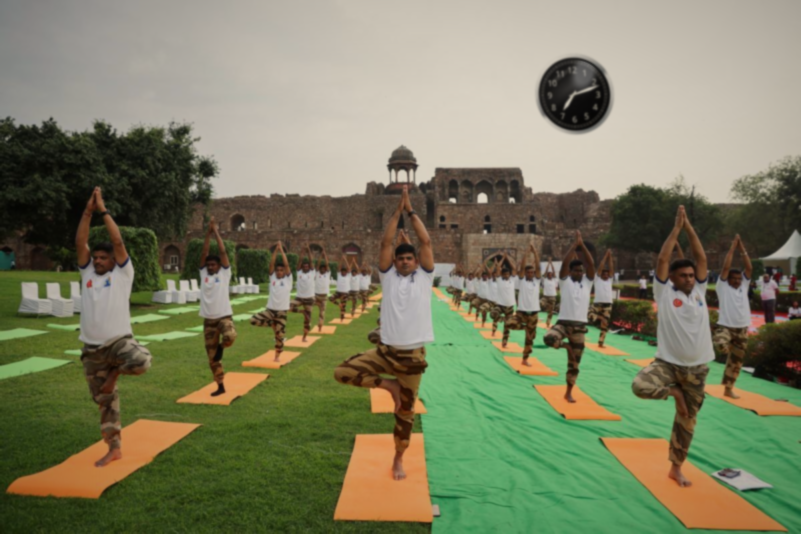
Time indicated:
7h12
